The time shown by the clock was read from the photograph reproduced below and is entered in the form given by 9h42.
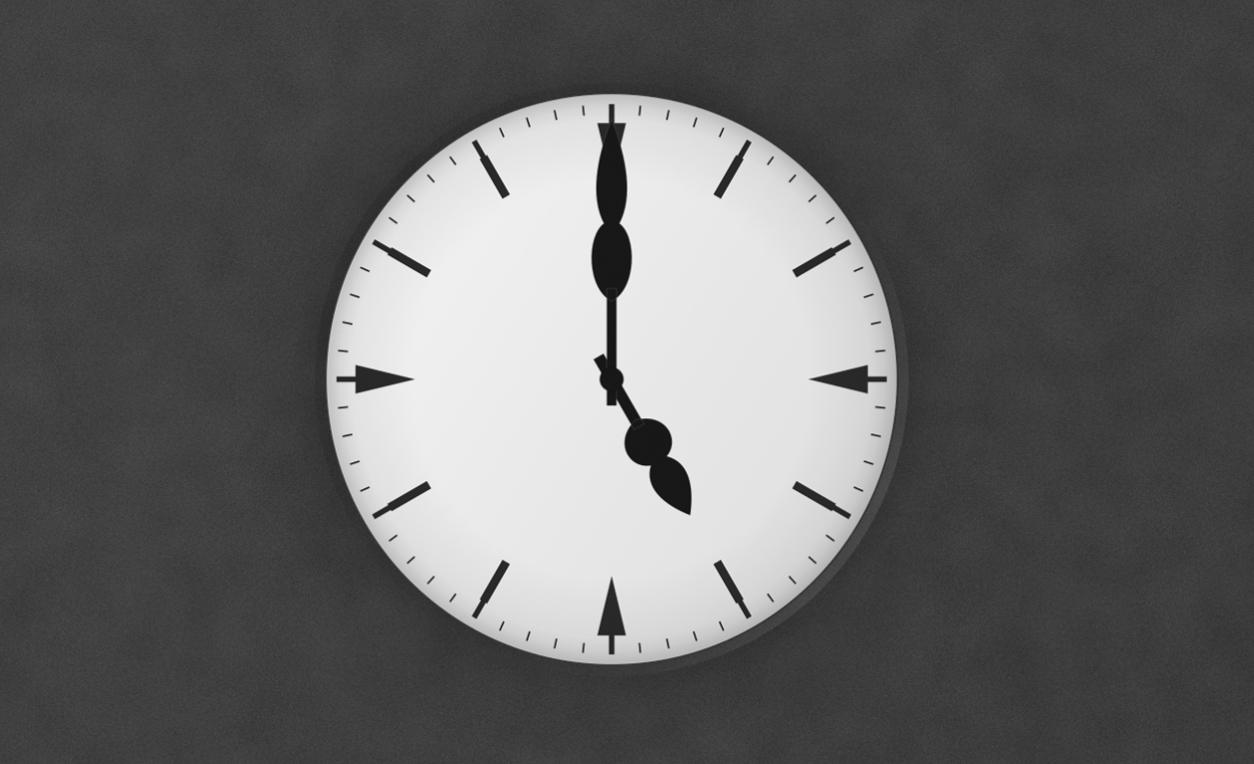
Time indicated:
5h00
